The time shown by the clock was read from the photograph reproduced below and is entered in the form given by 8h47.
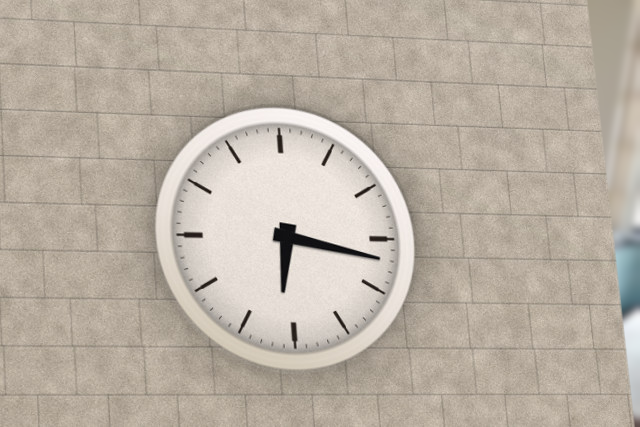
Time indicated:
6h17
